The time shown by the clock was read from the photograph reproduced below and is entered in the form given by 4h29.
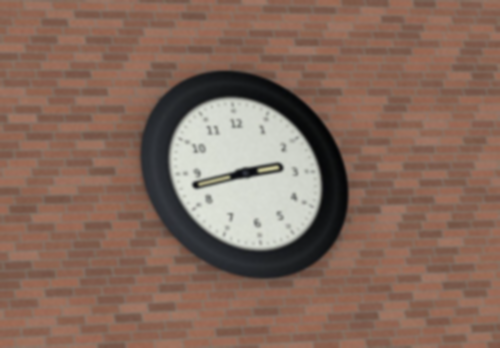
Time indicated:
2h43
